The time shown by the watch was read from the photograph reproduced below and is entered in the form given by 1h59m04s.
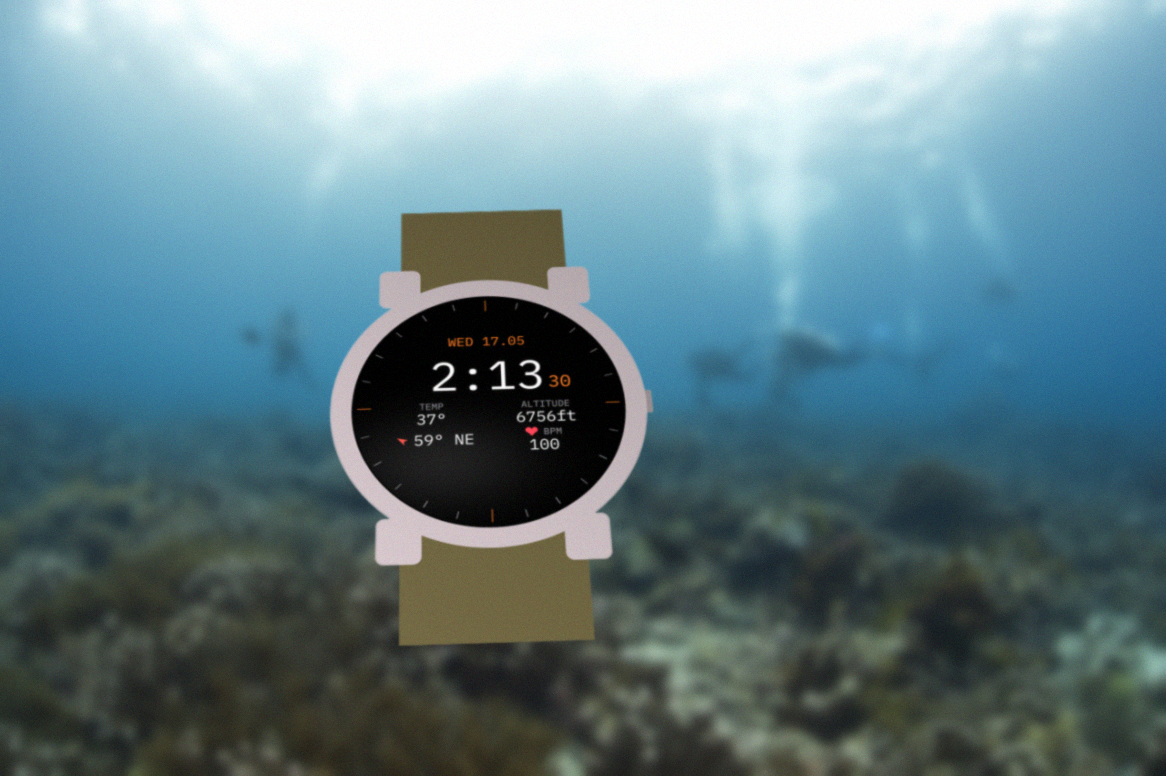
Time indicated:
2h13m30s
